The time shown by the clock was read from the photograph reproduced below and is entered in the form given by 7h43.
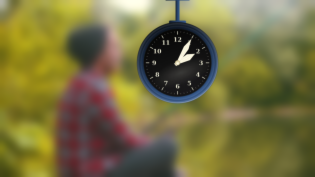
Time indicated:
2h05
